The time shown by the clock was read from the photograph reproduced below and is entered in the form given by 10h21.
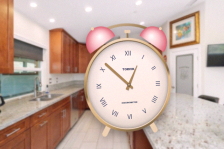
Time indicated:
12h52
